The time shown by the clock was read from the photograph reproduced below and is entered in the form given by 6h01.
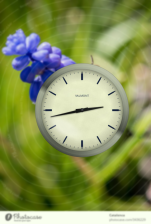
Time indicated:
2h43
